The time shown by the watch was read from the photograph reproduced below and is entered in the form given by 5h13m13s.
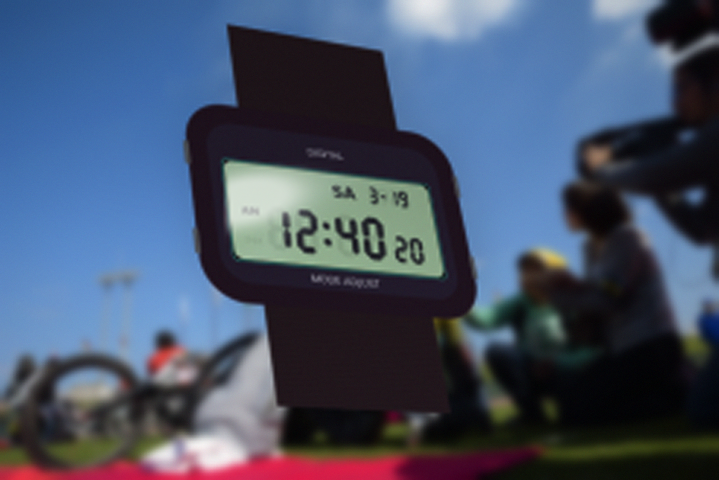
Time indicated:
12h40m20s
